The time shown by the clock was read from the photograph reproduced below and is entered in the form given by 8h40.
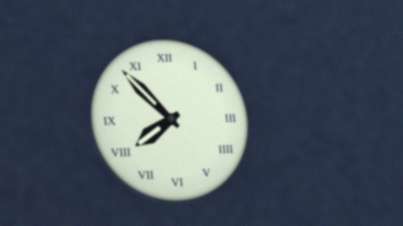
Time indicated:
7h53
